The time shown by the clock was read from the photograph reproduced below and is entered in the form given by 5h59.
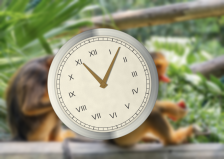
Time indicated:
11h07
